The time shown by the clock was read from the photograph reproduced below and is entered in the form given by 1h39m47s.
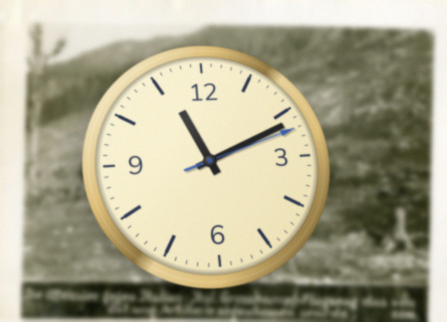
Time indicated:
11h11m12s
